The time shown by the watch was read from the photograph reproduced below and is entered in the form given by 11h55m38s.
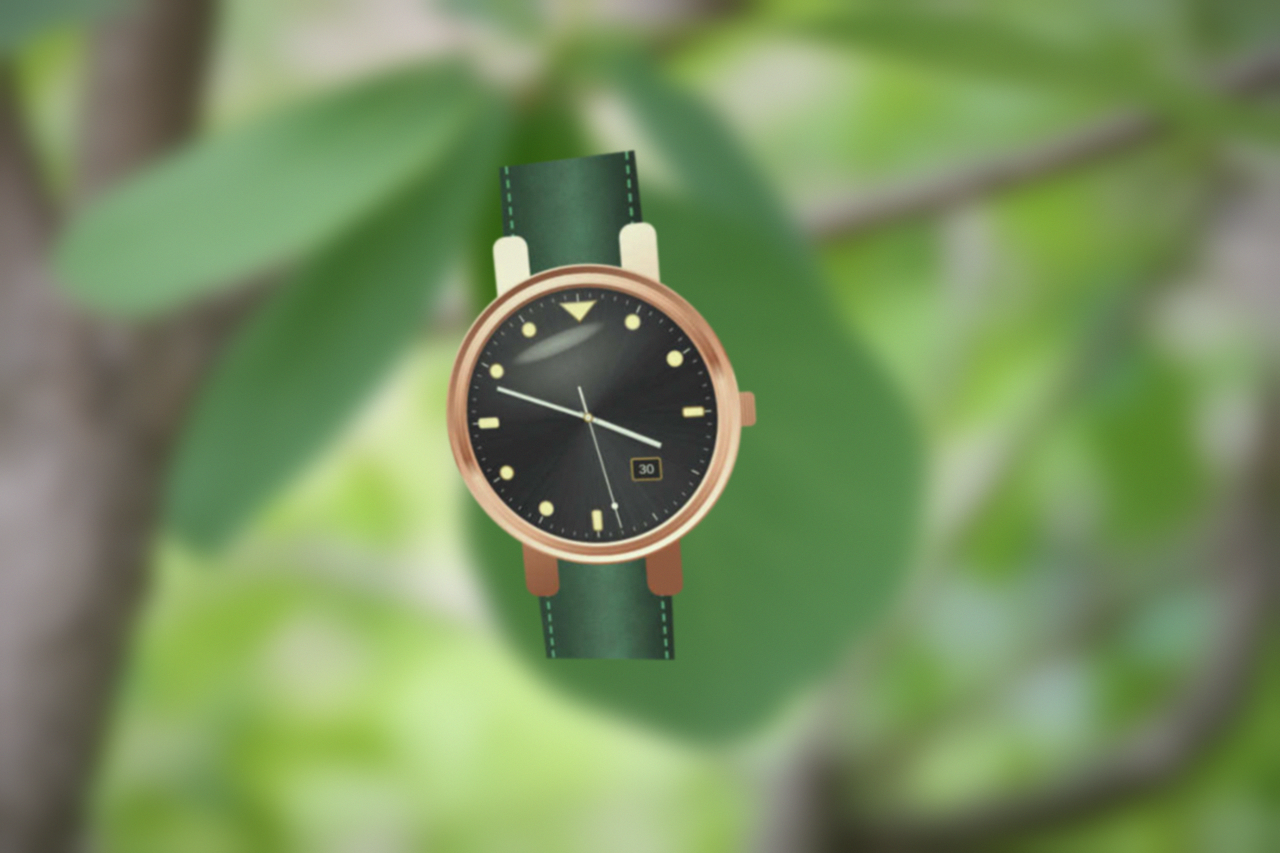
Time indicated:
3h48m28s
